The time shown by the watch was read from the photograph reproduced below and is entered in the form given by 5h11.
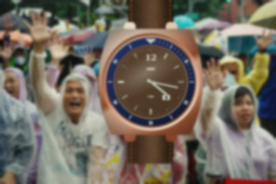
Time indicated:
4h17
